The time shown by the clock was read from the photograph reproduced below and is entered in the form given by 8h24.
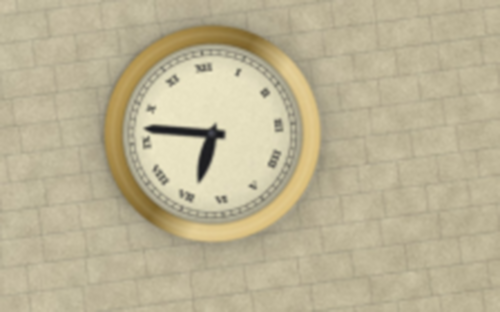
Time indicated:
6h47
